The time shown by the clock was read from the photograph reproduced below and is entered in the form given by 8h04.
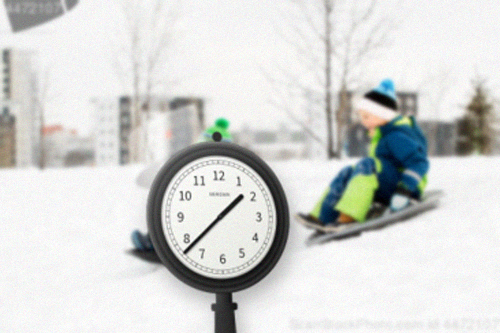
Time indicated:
1h38
